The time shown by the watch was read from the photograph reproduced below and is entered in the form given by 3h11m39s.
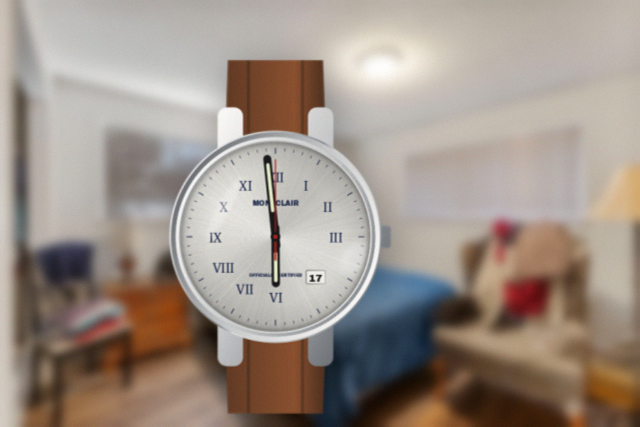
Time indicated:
5h59m00s
